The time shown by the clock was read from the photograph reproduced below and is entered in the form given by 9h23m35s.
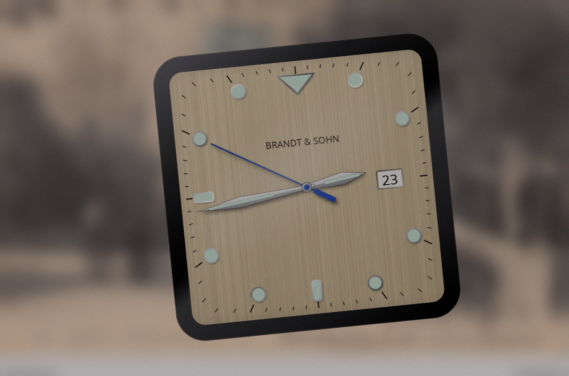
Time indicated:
2h43m50s
